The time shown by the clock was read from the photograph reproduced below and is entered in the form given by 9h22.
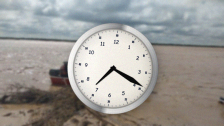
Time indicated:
7h19
